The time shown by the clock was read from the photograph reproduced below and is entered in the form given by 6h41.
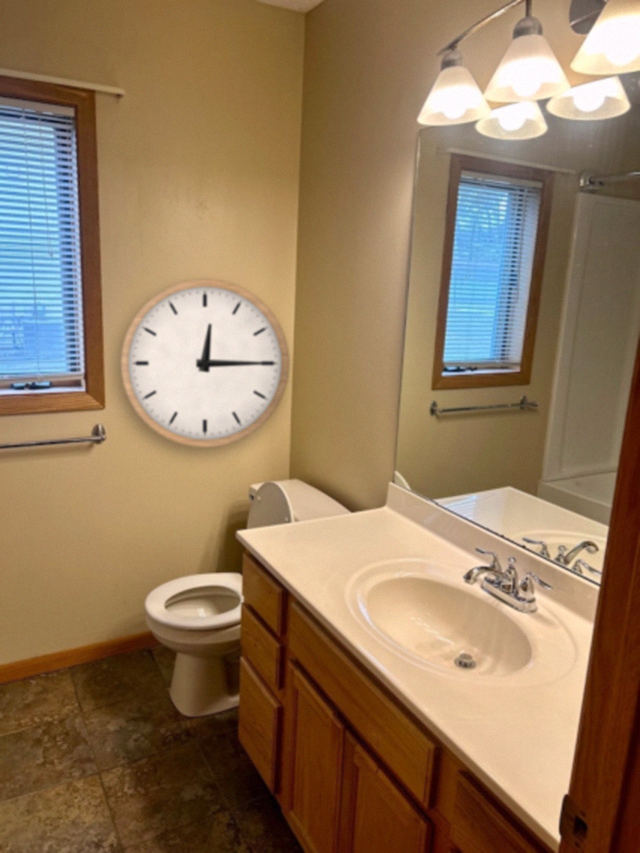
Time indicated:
12h15
